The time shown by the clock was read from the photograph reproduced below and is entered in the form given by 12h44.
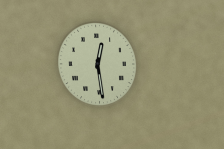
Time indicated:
12h29
